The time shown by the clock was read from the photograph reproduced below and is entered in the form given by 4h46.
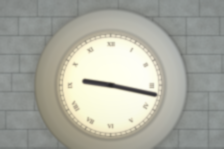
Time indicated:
9h17
